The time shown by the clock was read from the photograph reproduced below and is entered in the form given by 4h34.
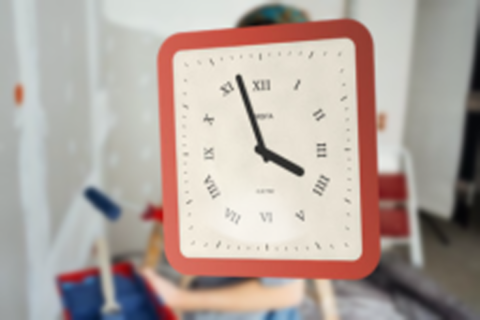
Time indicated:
3h57
